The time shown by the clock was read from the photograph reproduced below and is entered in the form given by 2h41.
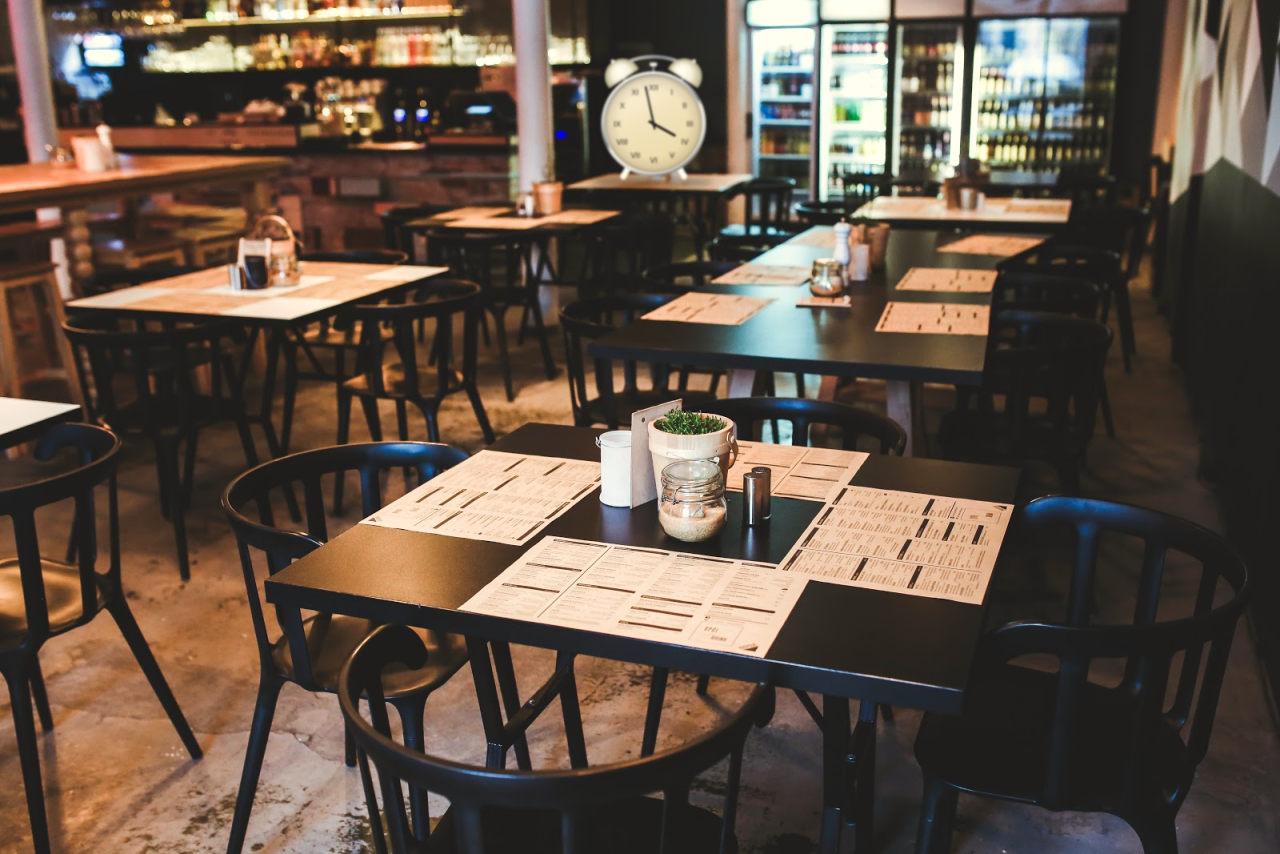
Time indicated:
3h58
